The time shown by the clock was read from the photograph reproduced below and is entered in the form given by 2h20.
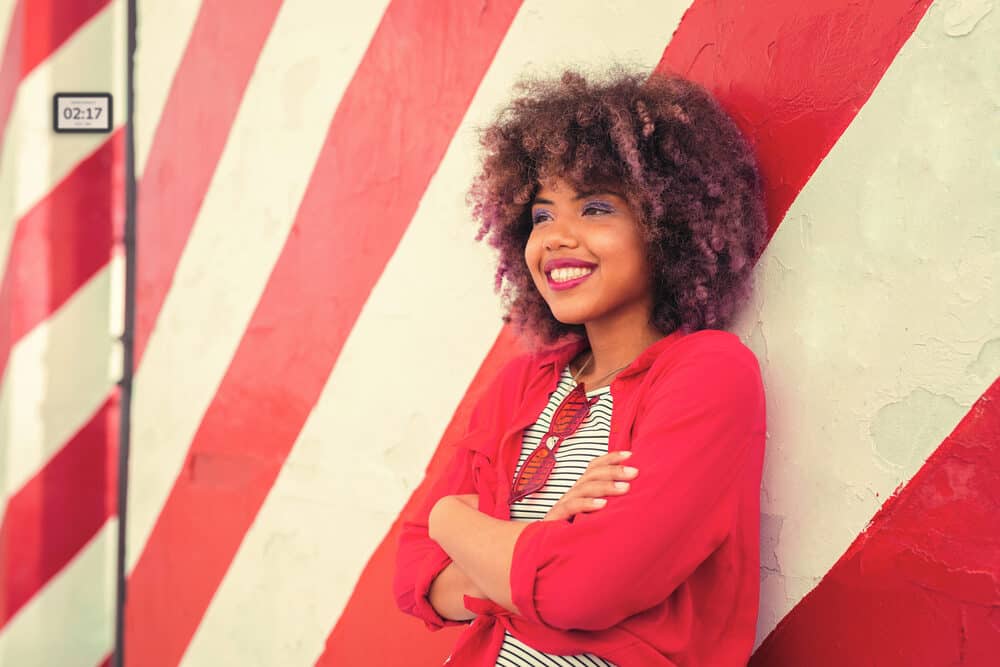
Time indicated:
2h17
